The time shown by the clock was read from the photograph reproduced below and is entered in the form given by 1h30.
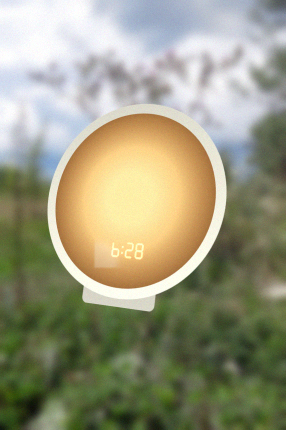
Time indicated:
6h28
